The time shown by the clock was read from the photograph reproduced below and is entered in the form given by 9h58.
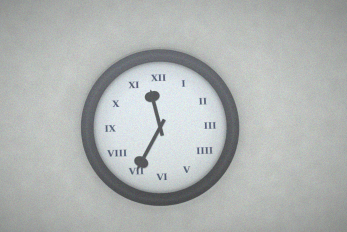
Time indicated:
11h35
